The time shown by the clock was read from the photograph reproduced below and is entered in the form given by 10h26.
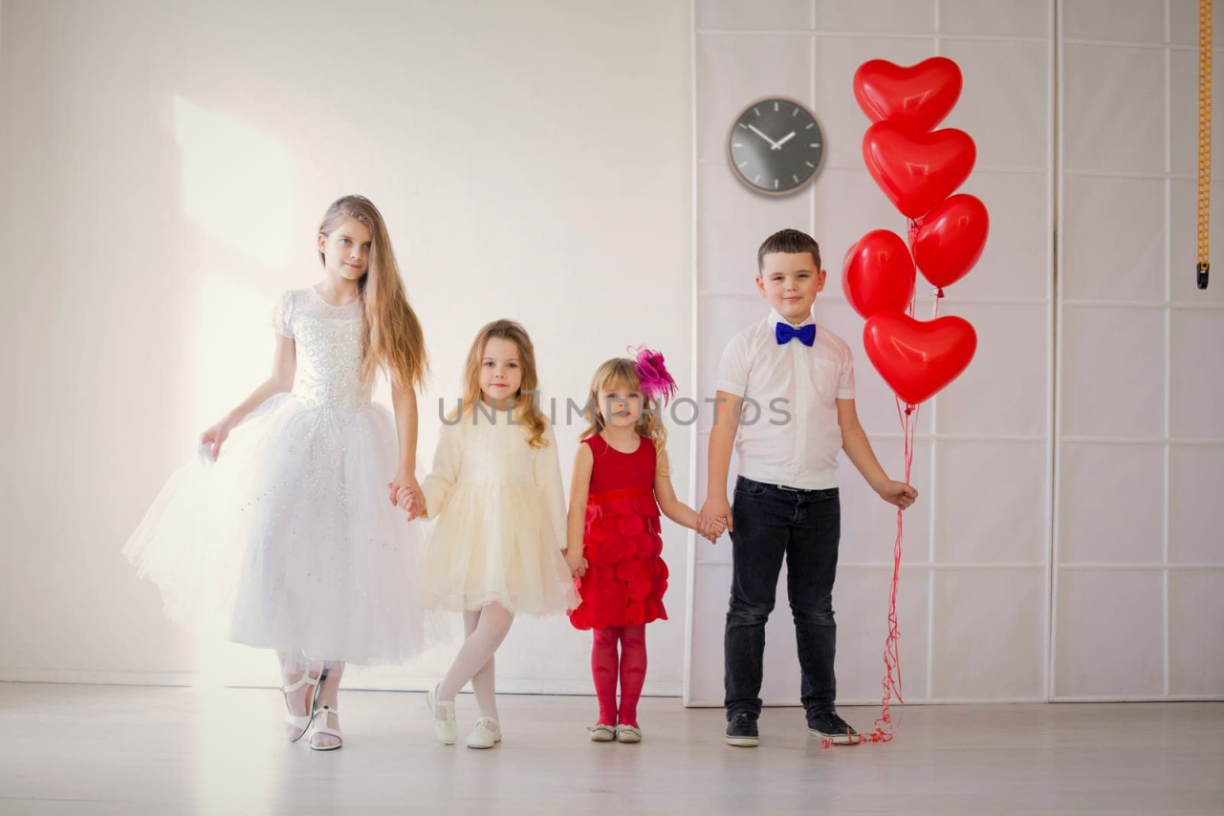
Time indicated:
1h51
